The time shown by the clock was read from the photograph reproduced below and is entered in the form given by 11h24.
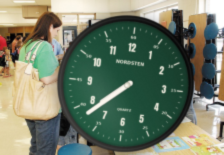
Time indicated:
7h38
